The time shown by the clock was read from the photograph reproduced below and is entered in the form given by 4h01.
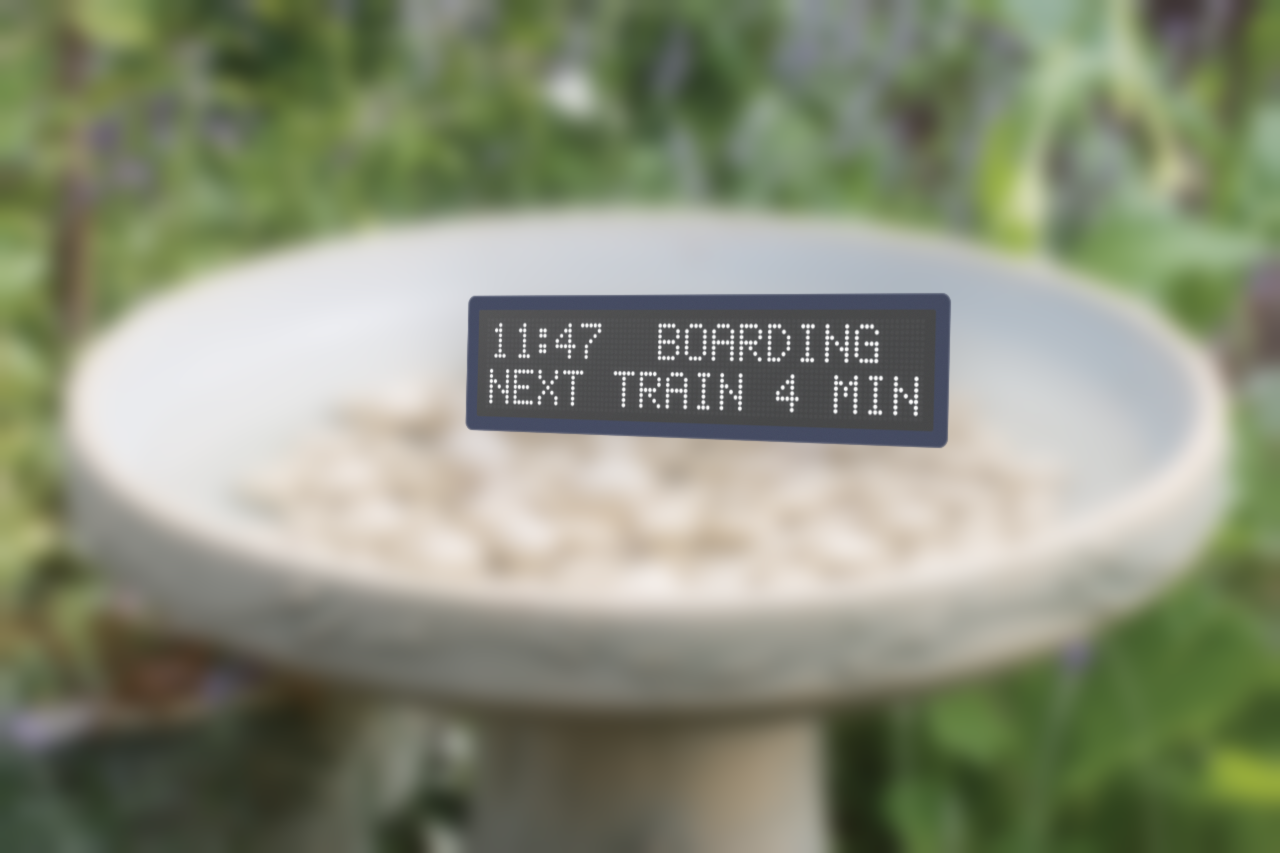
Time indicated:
11h47
